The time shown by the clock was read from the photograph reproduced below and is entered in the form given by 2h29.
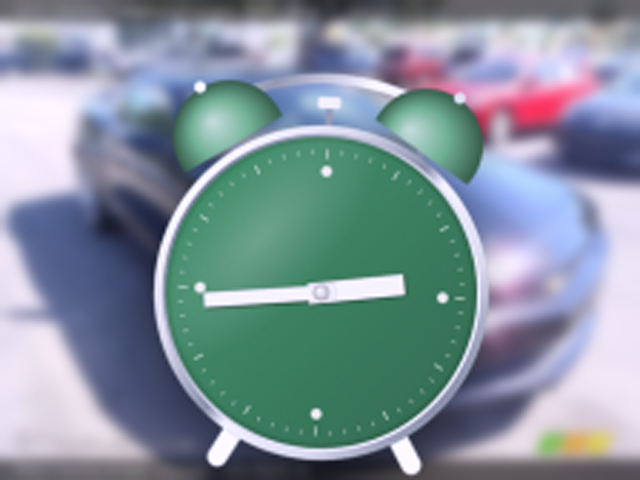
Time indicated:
2h44
